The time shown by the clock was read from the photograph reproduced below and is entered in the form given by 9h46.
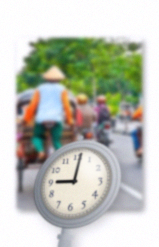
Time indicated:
9h01
